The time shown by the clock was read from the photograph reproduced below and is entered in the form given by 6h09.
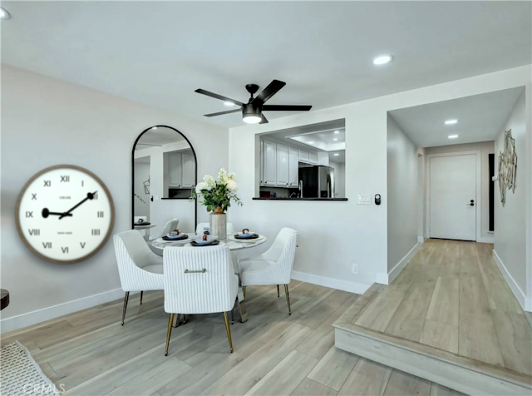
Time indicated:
9h09
